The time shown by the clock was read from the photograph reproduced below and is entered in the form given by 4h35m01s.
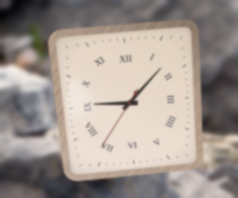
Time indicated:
9h07m36s
